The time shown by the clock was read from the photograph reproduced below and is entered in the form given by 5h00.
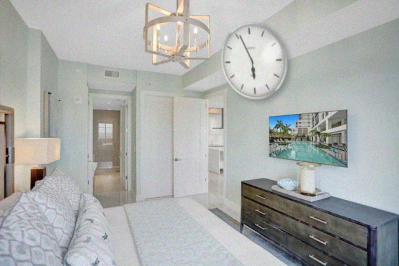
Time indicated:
5h56
